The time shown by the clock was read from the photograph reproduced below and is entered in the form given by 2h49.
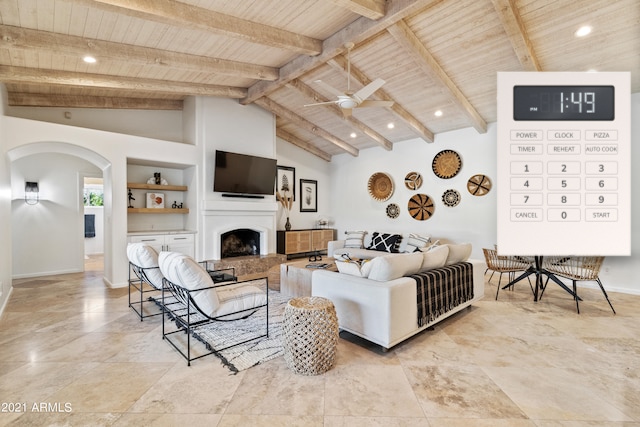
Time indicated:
1h49
